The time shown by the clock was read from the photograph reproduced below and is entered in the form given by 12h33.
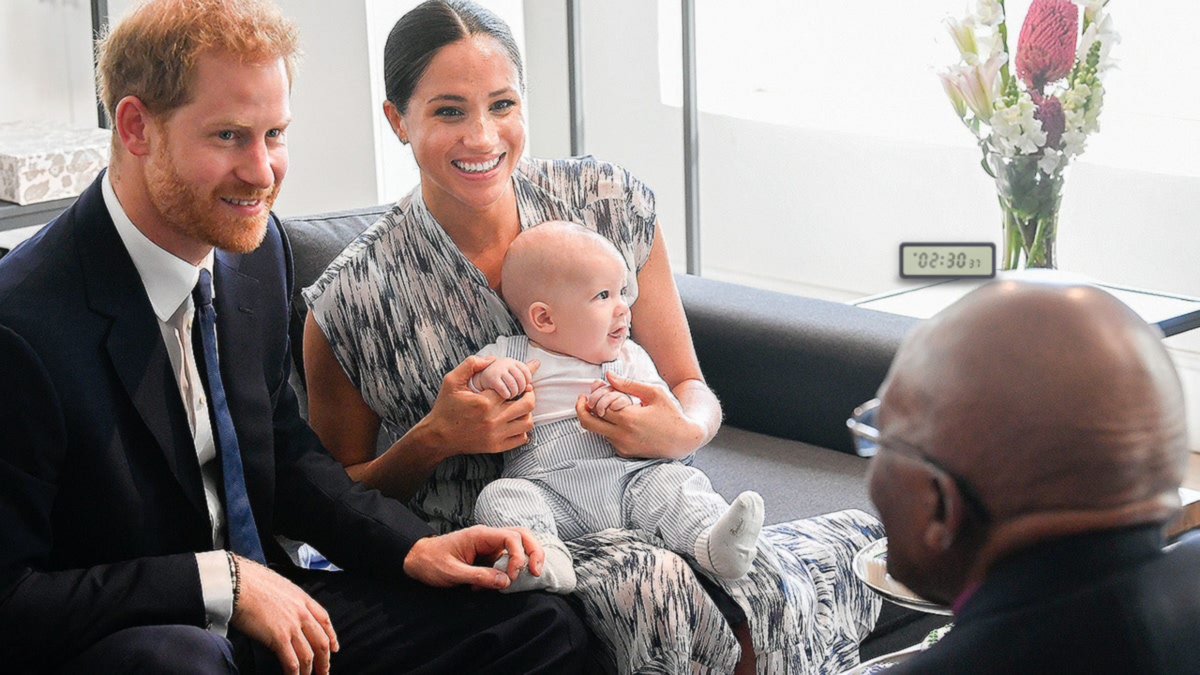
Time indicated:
2h30
